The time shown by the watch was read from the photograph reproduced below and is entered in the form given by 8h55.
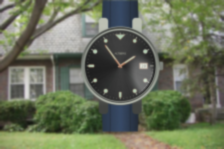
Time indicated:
1h54
